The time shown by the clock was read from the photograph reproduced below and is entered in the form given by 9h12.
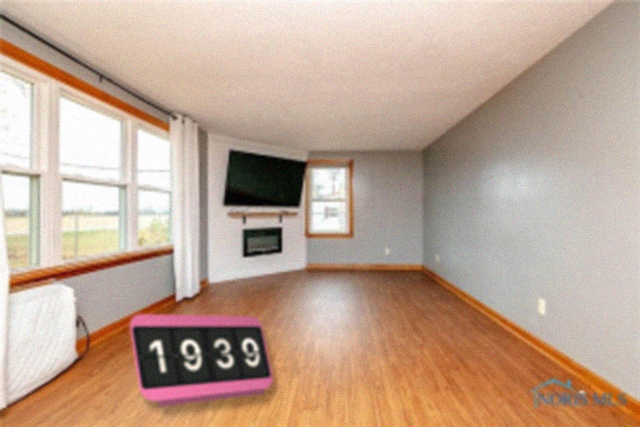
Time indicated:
19h39
